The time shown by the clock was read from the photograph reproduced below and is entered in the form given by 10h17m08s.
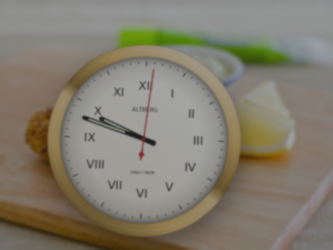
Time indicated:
9h48m01s
